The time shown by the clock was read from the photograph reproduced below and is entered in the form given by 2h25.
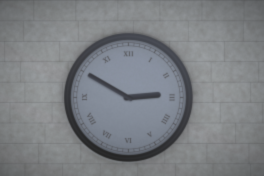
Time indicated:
2h50
